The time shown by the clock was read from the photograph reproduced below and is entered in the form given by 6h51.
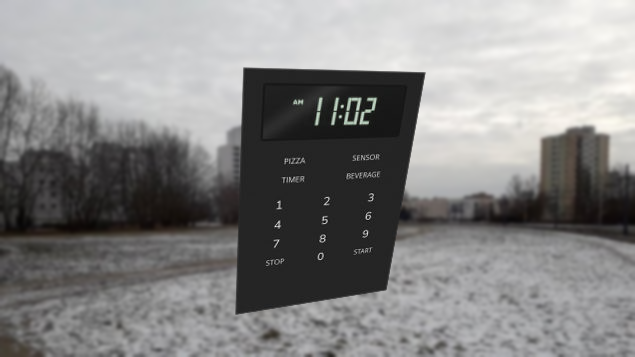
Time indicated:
11h02
